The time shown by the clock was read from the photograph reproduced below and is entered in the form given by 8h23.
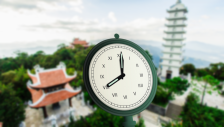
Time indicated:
8h01
